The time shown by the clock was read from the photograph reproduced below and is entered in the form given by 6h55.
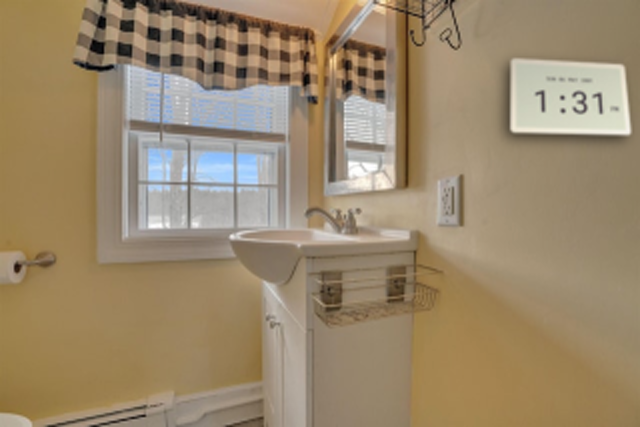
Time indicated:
1h31
